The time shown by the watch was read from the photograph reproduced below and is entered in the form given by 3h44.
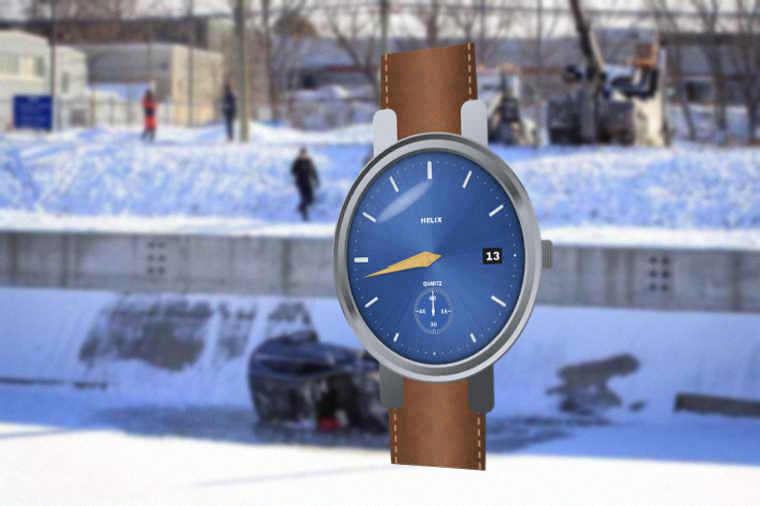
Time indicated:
8h43
